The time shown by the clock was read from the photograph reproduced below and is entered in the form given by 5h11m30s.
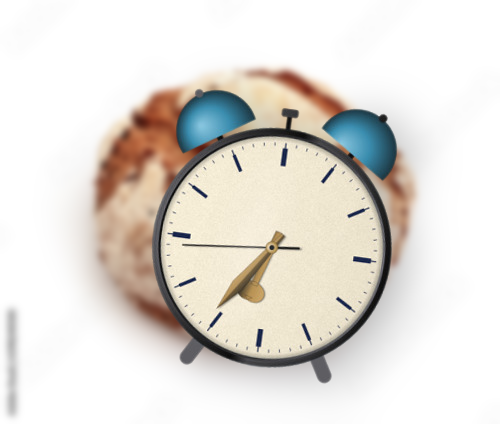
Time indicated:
6h35m44s
